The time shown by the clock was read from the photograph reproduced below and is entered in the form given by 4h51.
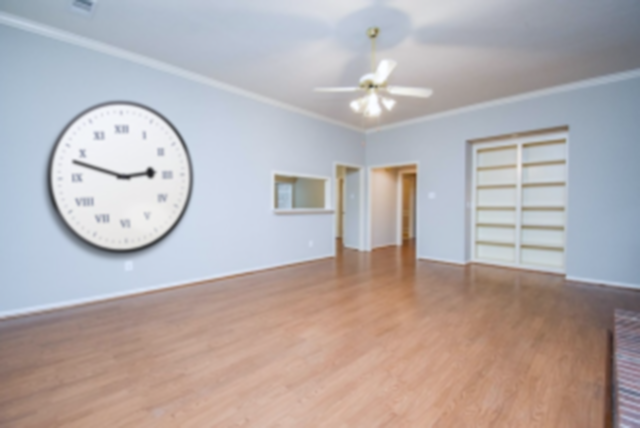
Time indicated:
2h48
